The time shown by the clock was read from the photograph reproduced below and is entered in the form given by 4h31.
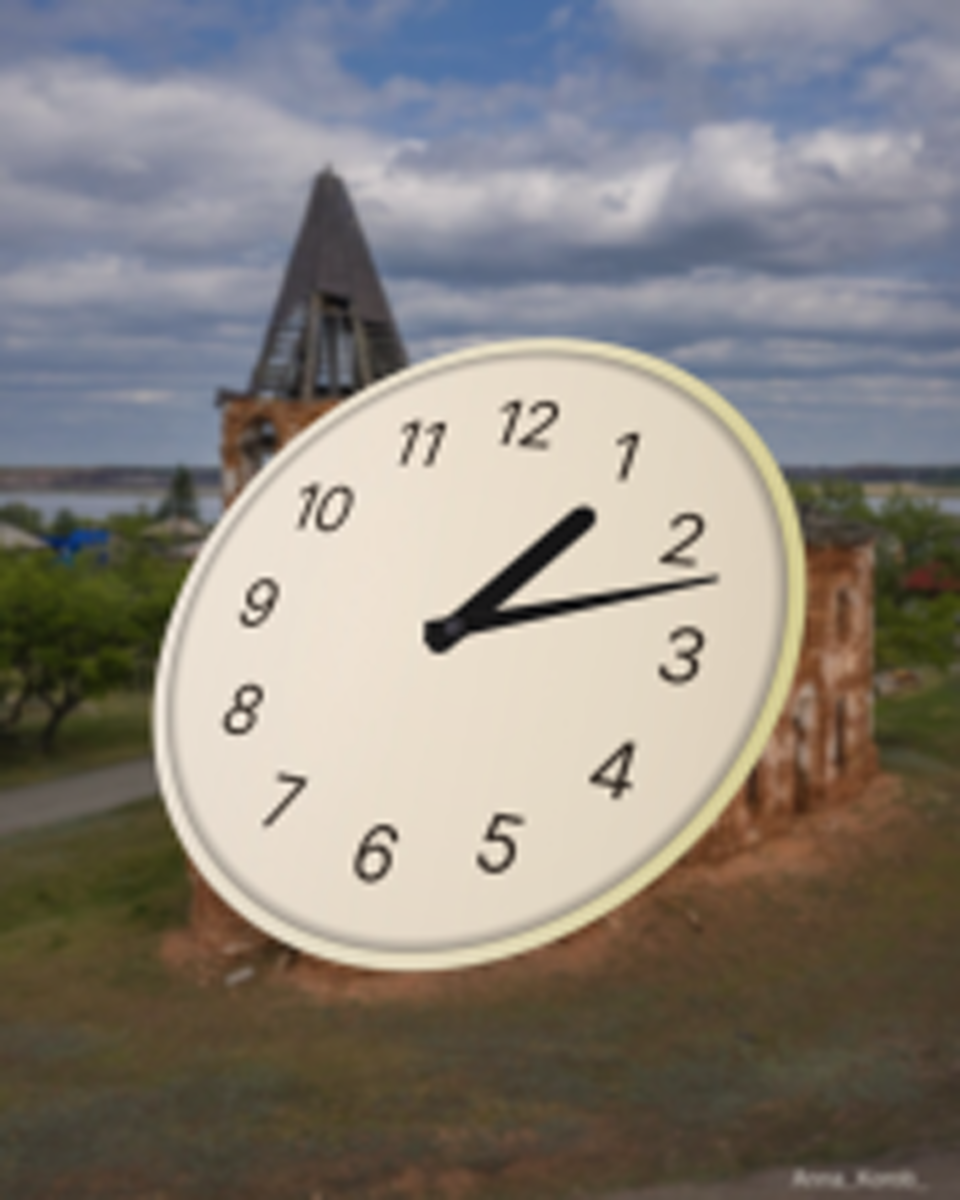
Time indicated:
1h12
